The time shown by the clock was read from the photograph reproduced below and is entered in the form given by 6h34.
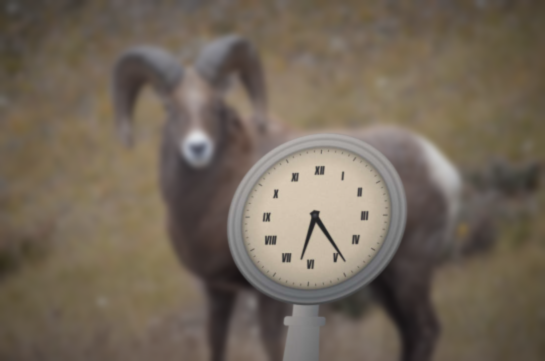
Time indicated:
6h24
